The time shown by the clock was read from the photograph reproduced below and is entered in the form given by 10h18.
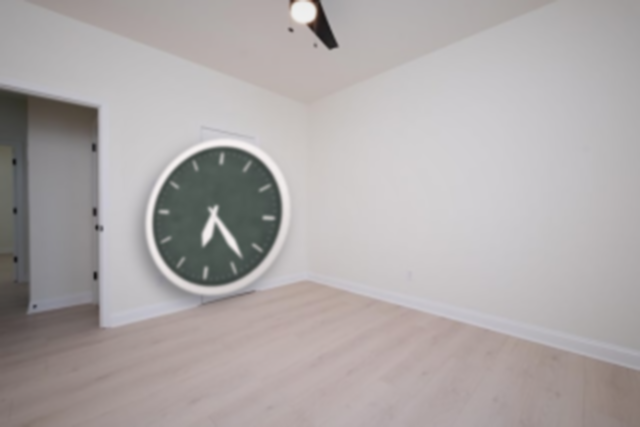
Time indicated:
6h23
